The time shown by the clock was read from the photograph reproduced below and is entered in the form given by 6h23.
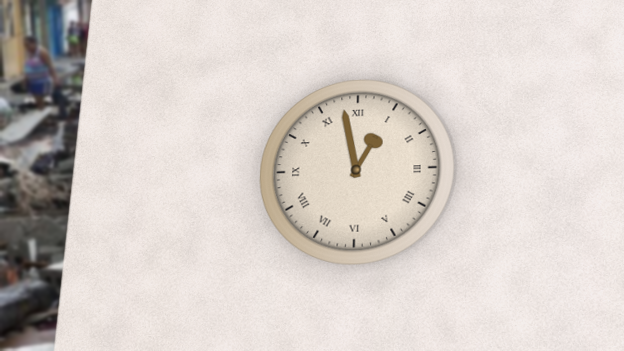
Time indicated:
12h58
